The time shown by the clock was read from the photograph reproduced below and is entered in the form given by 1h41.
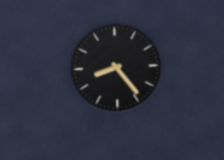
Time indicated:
8h24
